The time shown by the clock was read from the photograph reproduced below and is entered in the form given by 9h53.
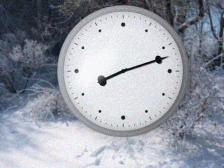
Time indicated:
8h12
